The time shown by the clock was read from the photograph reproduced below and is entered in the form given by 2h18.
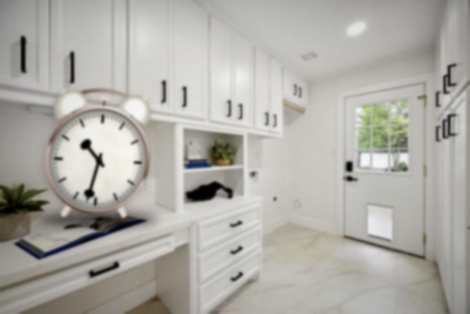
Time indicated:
10h32
